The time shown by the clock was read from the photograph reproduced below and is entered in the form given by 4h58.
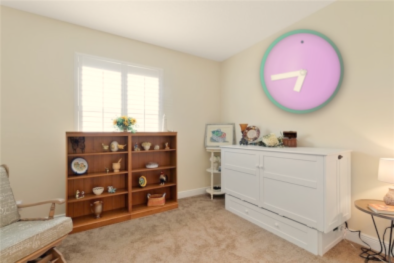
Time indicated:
6h44
